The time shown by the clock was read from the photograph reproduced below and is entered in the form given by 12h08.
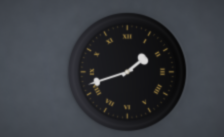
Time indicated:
1h42
